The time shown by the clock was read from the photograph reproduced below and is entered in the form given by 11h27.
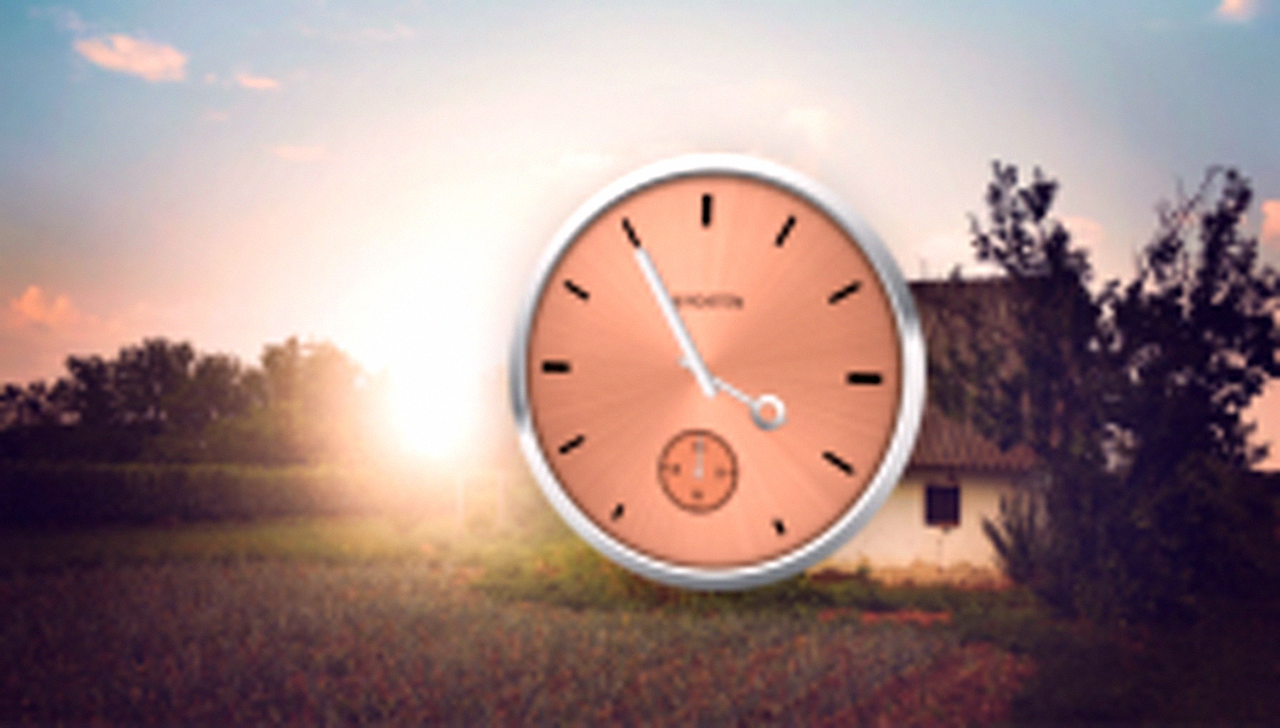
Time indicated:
3h55
